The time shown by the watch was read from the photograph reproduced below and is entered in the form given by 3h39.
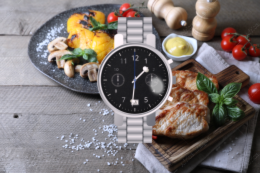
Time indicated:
1h31
